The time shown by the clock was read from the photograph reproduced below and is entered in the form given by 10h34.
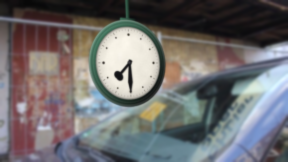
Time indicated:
7h30
